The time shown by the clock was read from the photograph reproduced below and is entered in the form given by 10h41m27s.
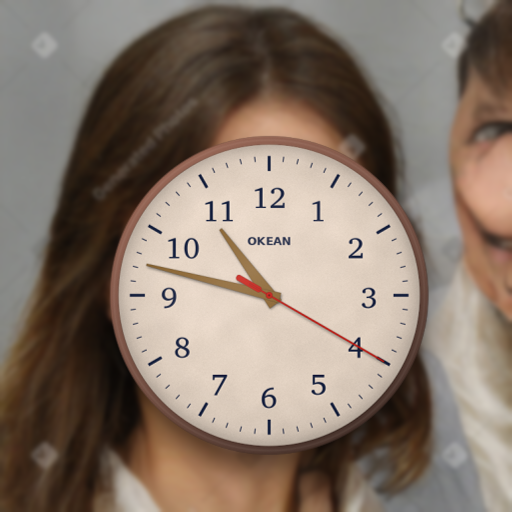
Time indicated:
10h47m20s
